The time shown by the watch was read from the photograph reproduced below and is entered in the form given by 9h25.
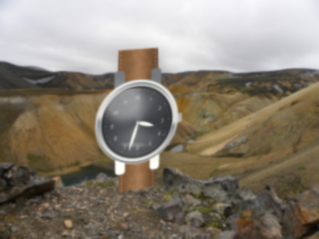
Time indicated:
3h33
